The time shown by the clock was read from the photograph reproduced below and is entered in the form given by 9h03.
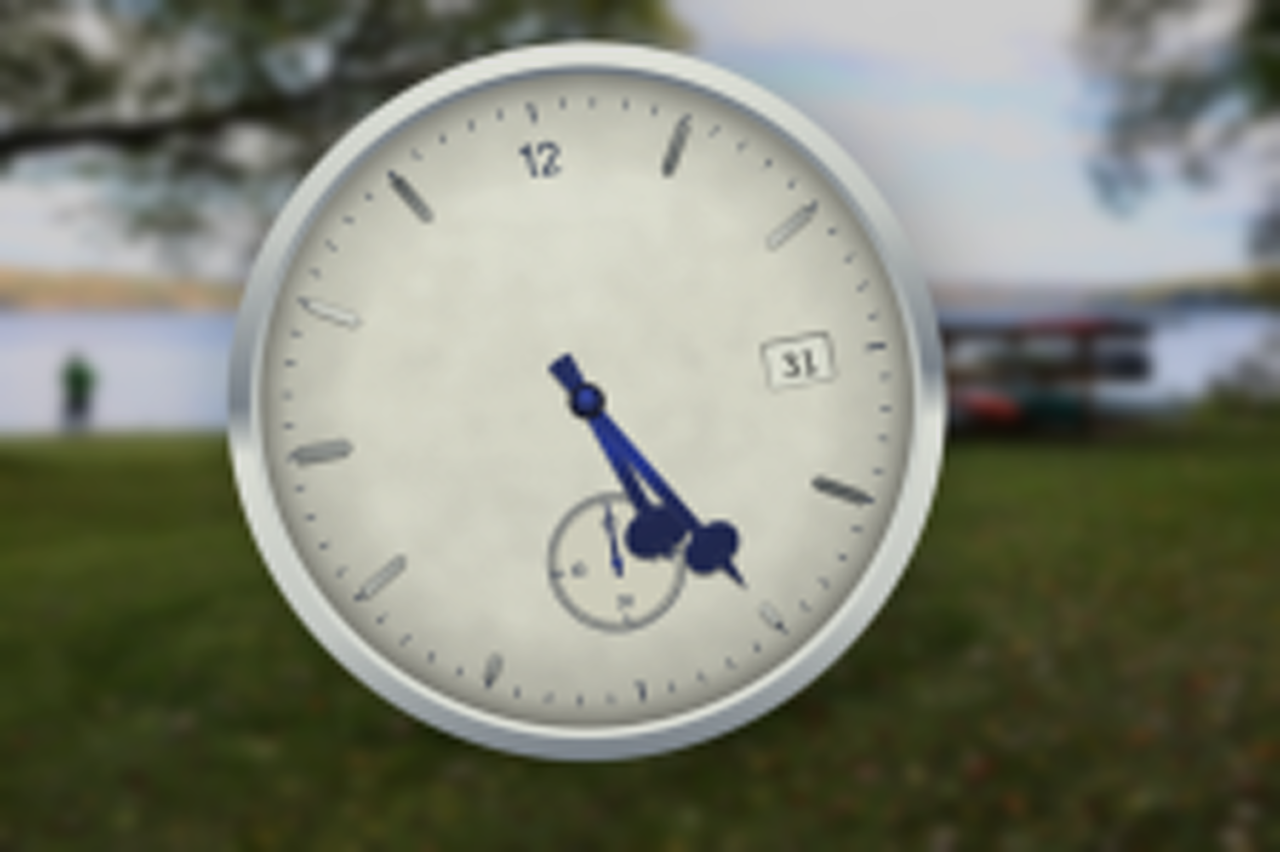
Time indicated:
5h25
